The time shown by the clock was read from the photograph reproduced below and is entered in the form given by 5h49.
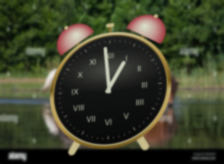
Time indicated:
12h59
